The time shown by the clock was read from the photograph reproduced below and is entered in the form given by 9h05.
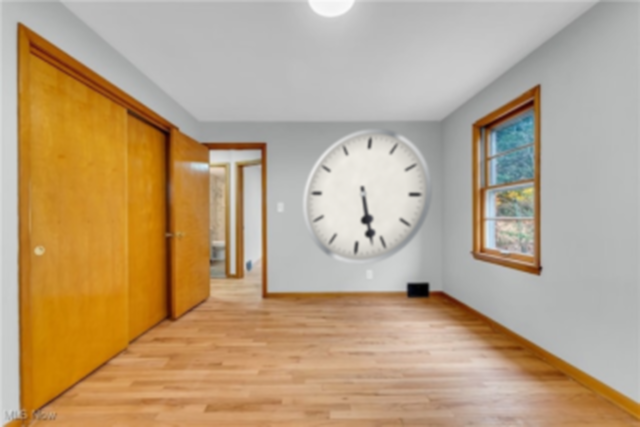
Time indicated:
5h27
